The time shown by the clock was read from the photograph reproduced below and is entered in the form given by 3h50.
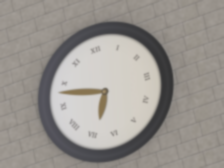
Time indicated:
6h48
